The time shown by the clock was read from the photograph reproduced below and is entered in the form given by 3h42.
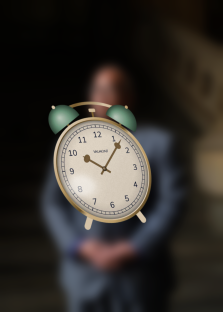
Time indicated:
10h07
